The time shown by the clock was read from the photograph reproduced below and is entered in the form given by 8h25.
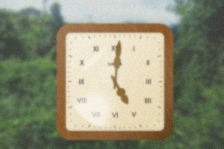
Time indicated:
5h01
